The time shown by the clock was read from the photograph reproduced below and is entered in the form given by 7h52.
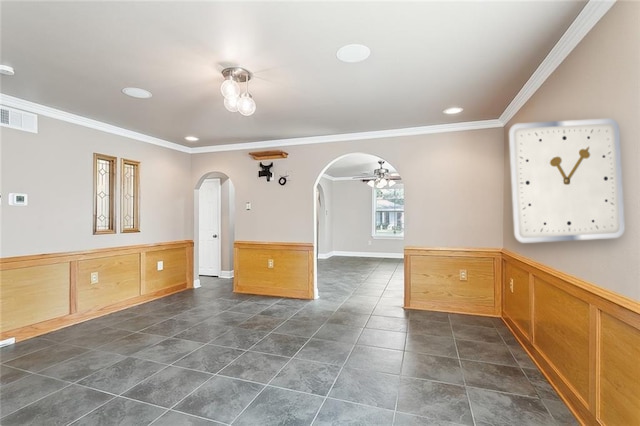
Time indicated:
11h06
